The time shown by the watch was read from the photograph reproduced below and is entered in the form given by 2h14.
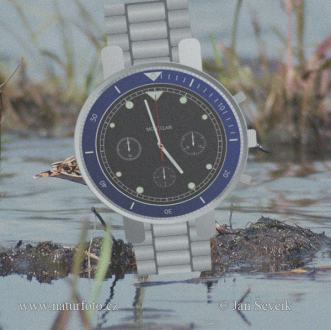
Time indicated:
4h58
